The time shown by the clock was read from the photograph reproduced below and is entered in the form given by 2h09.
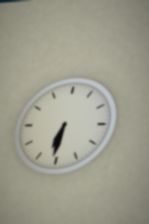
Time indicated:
6h31
